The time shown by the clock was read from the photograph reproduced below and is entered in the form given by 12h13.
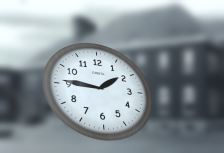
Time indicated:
1h46
